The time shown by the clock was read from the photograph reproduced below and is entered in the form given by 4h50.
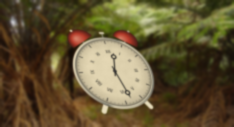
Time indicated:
12h28
